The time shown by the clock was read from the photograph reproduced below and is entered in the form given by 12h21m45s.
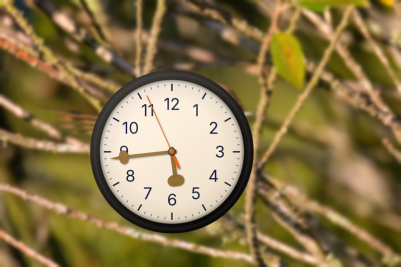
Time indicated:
5h43m56s
